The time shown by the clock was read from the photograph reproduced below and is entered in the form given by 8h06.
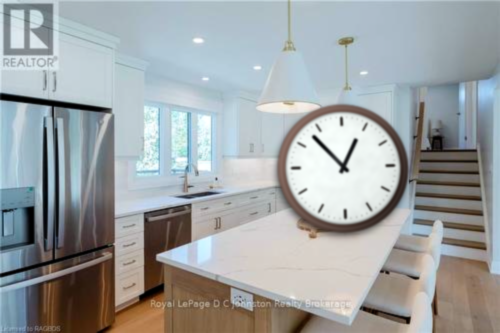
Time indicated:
12h53
